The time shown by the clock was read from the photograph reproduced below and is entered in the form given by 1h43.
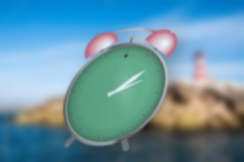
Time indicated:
2h08
